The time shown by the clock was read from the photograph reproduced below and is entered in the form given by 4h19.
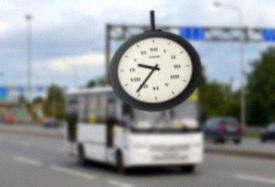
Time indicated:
9h36
